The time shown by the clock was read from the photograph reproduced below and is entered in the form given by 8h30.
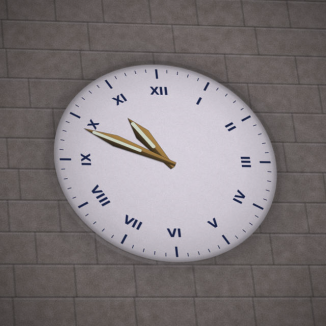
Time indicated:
10h49
